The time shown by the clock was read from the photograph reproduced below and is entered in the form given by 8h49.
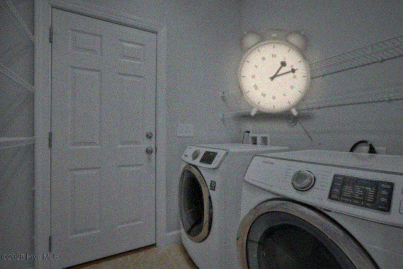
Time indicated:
1h12
